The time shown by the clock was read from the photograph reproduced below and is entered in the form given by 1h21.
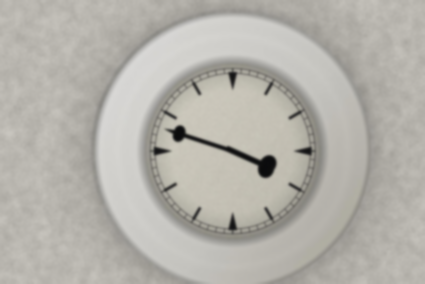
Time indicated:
3h48
